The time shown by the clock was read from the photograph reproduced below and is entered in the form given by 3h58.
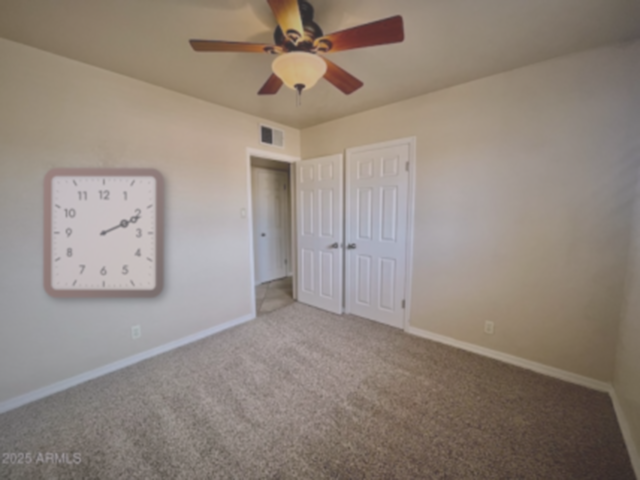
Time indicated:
2h11
